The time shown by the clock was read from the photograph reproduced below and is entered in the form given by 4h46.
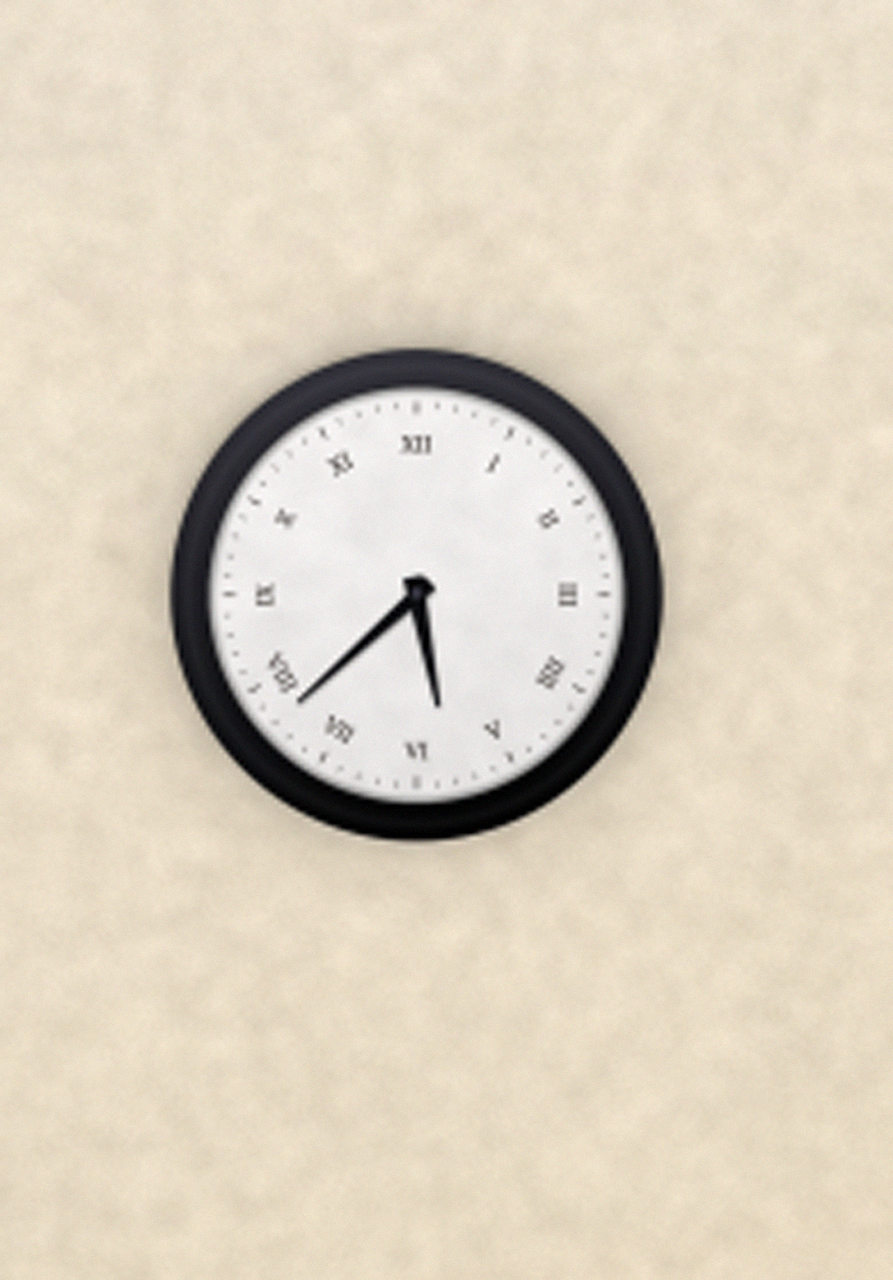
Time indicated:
5h38
